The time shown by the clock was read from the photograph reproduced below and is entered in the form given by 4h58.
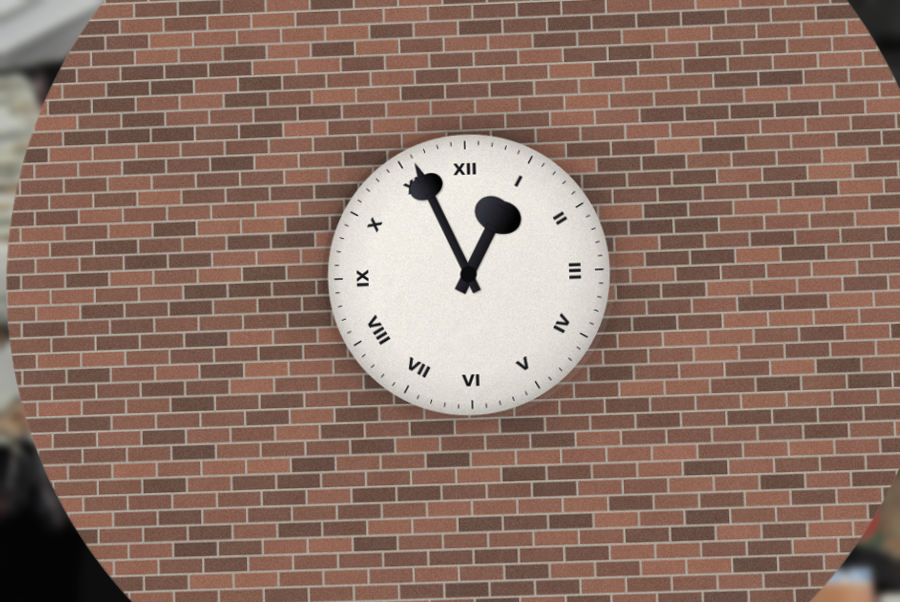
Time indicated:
12h56
